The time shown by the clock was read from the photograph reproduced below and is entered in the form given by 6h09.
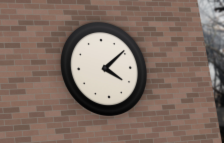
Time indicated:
4h09
